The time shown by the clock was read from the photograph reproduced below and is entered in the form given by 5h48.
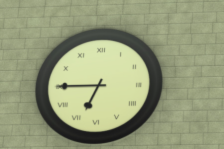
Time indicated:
6h45
